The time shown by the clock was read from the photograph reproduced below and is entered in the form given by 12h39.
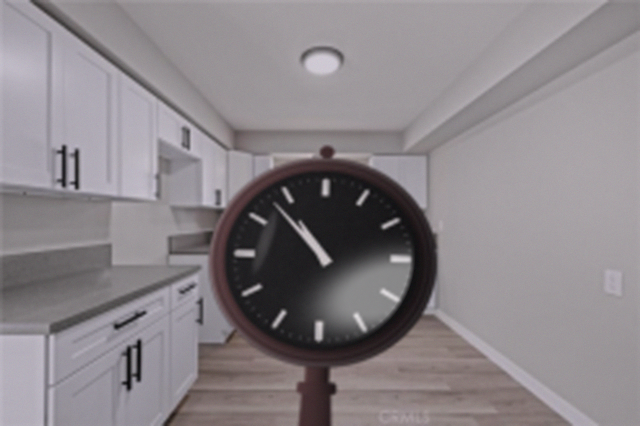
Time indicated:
10h53
